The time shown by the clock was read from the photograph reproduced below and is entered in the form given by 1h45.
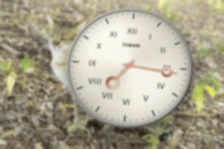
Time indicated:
7h16
